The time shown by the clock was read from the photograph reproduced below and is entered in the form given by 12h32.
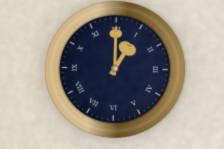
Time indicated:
1h00
